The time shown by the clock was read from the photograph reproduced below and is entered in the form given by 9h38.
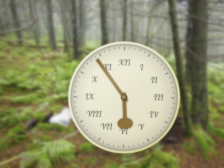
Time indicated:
5h54
